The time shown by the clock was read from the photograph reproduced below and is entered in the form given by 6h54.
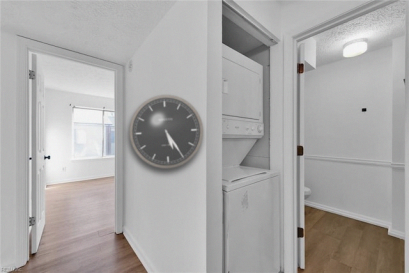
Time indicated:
5h25
